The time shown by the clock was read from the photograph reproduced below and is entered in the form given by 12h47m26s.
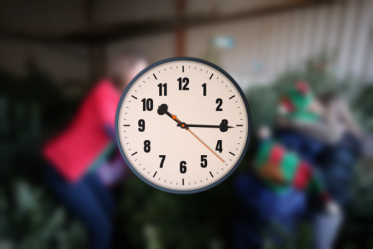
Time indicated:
10h15m22s
